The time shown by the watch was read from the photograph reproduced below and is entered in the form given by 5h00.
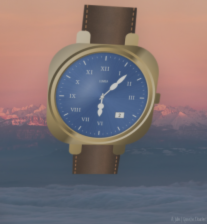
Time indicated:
6h07
